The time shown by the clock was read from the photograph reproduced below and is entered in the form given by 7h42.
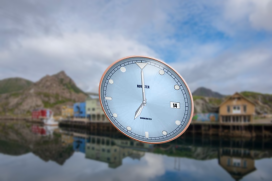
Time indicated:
7h00
